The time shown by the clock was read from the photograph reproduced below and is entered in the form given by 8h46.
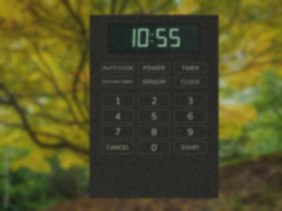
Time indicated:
10h55
